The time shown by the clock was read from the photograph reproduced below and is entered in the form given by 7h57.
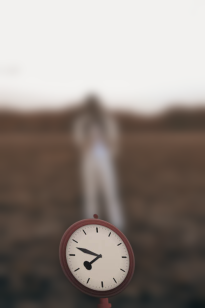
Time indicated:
7h48
